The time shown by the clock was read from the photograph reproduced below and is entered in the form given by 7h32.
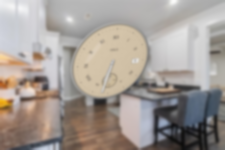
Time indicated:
6h32
